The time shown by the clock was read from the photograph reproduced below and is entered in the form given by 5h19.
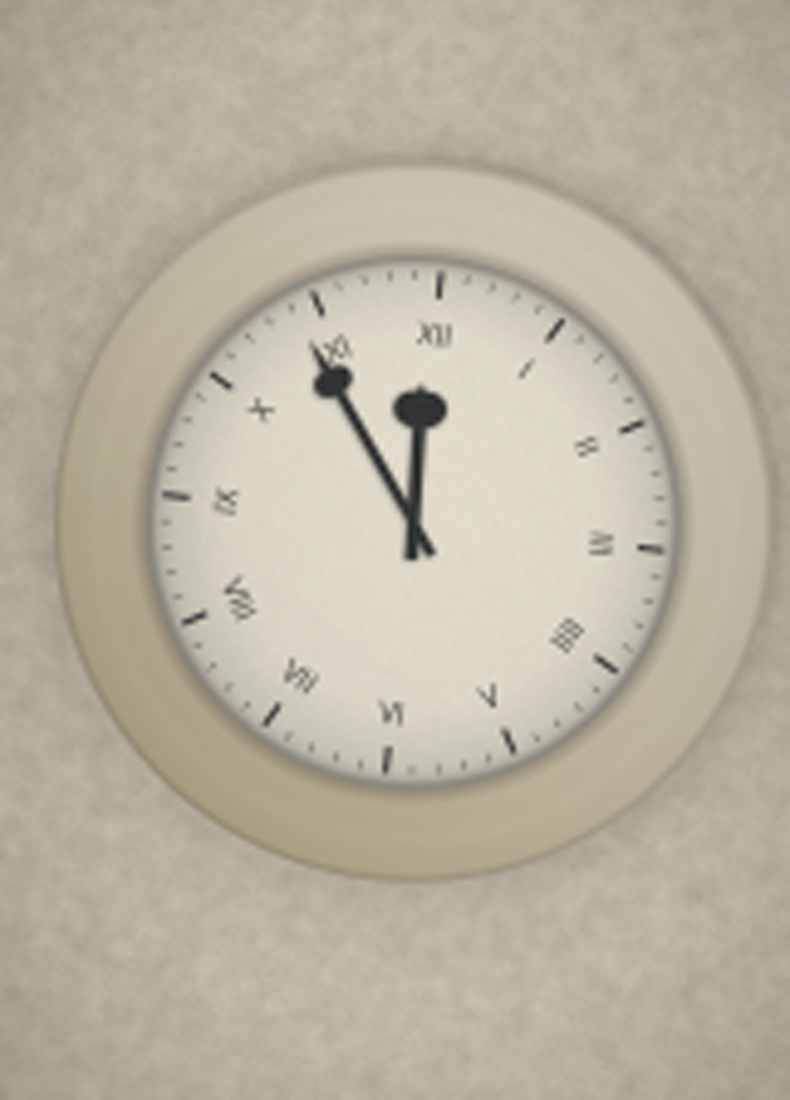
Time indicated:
11h54
